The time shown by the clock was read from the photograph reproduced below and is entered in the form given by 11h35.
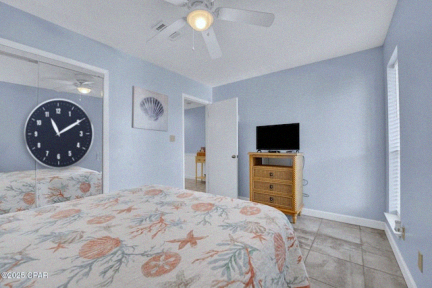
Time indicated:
11h10
